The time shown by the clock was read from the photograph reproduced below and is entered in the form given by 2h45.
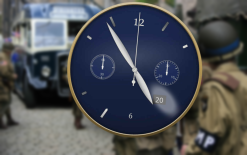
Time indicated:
4h54
